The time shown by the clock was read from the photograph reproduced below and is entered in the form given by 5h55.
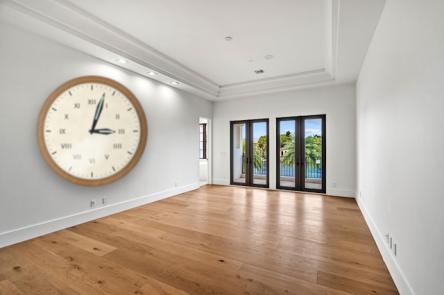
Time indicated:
3h03
